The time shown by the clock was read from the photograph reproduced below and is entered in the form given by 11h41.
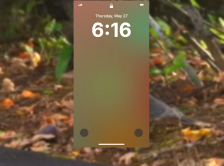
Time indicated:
6h16
